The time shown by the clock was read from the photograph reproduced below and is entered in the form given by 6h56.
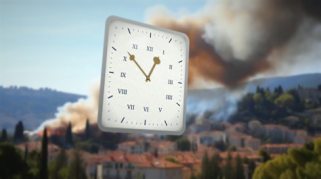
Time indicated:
12h52
